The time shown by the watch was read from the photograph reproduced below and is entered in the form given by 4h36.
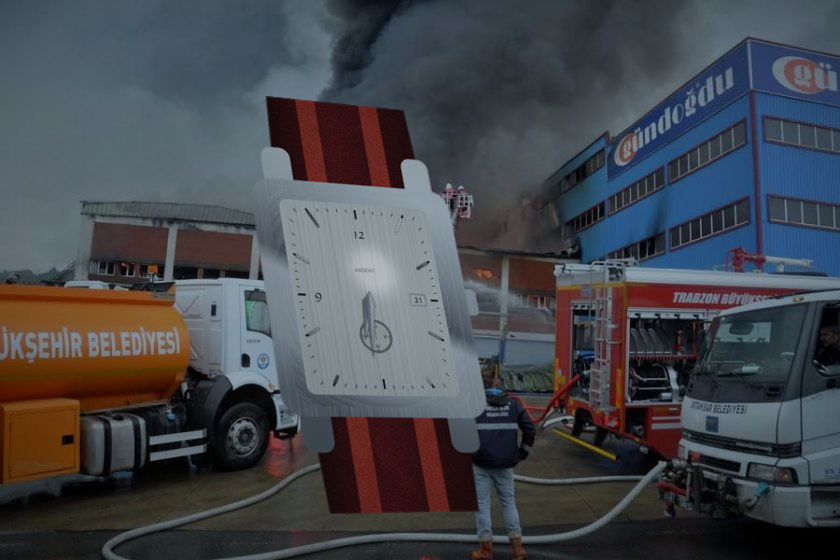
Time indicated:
6h31
